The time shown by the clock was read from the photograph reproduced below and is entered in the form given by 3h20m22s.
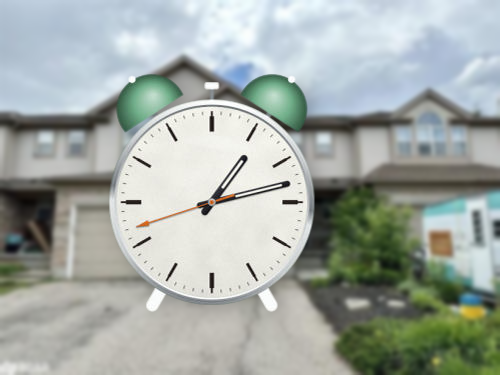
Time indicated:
1h12m42s
